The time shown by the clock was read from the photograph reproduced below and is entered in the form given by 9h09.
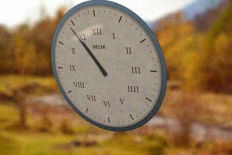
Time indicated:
10h54
